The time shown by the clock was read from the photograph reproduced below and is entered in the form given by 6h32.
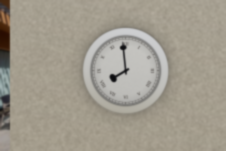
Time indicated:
7h59
